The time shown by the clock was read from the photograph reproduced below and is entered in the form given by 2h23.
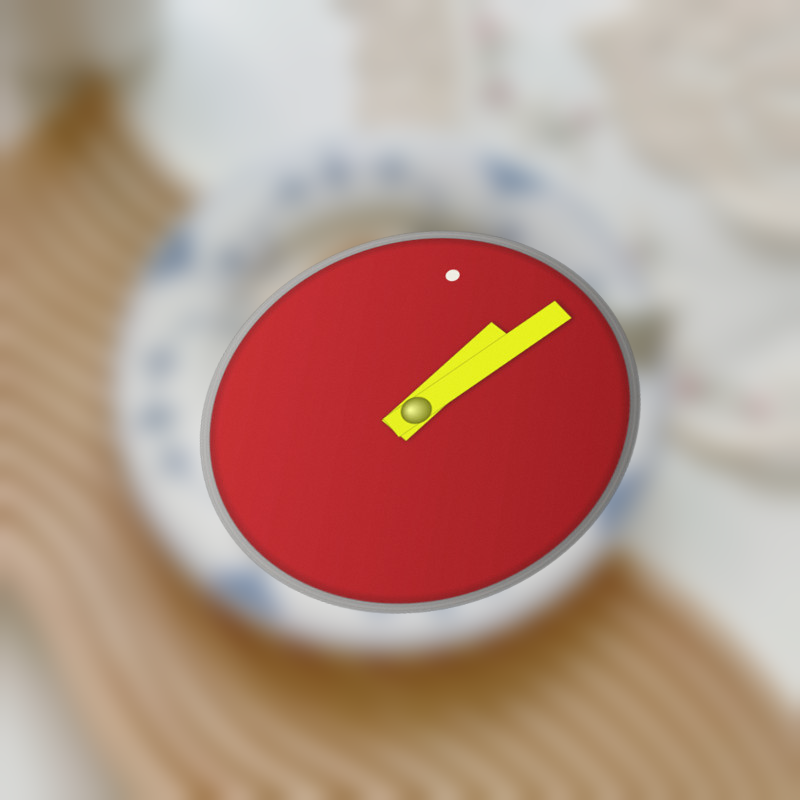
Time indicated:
1h07
